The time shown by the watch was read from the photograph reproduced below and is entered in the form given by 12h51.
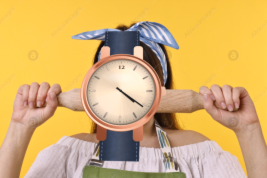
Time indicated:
4h21
